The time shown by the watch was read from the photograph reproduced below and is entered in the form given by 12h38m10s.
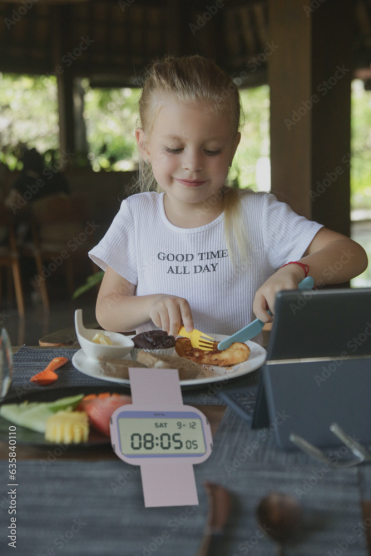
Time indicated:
8h05m05s
